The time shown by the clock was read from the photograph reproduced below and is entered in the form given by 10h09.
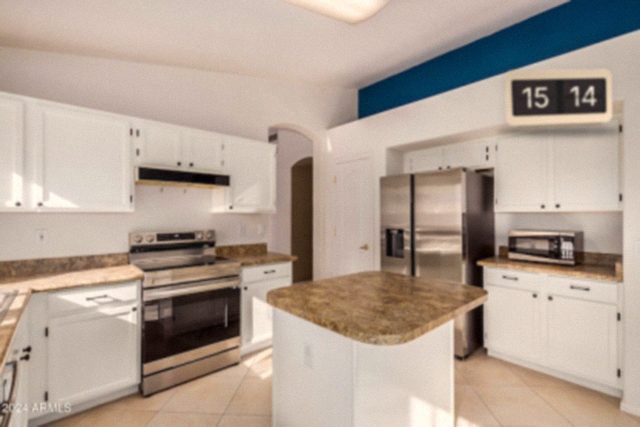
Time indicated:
15h14
